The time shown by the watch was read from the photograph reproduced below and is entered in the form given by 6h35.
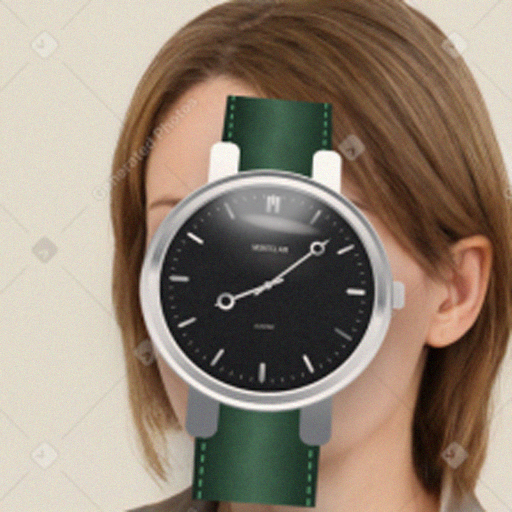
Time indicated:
8h08
